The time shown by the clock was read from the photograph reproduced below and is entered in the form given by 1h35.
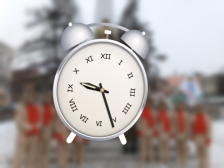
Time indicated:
9h26
